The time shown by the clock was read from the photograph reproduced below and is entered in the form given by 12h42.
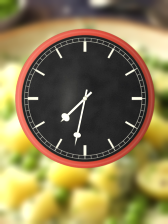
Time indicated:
7h32
